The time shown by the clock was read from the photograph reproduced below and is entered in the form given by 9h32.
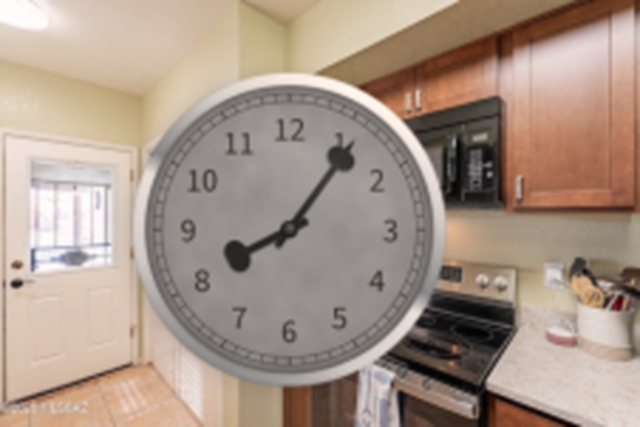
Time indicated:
8h06
